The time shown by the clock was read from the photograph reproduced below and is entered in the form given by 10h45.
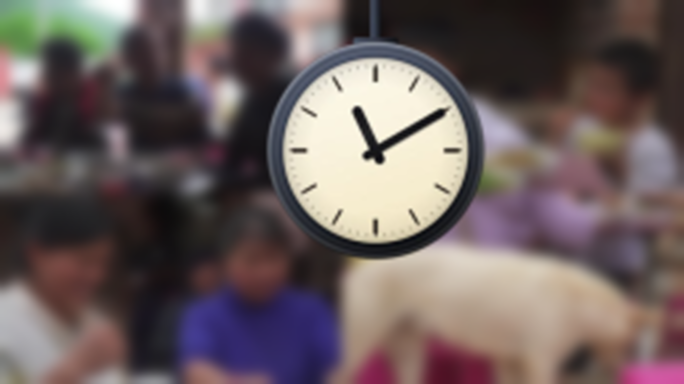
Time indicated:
11h10
